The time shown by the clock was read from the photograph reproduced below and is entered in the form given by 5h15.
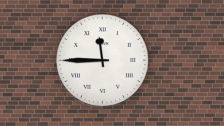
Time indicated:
11h45
